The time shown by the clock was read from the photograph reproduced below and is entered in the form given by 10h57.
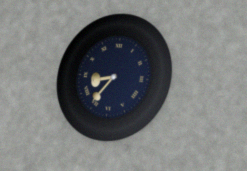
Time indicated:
8h36
